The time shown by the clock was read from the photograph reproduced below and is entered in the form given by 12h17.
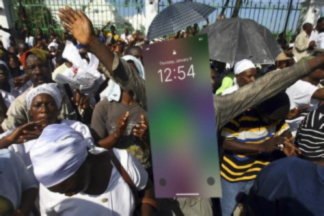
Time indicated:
12h54
